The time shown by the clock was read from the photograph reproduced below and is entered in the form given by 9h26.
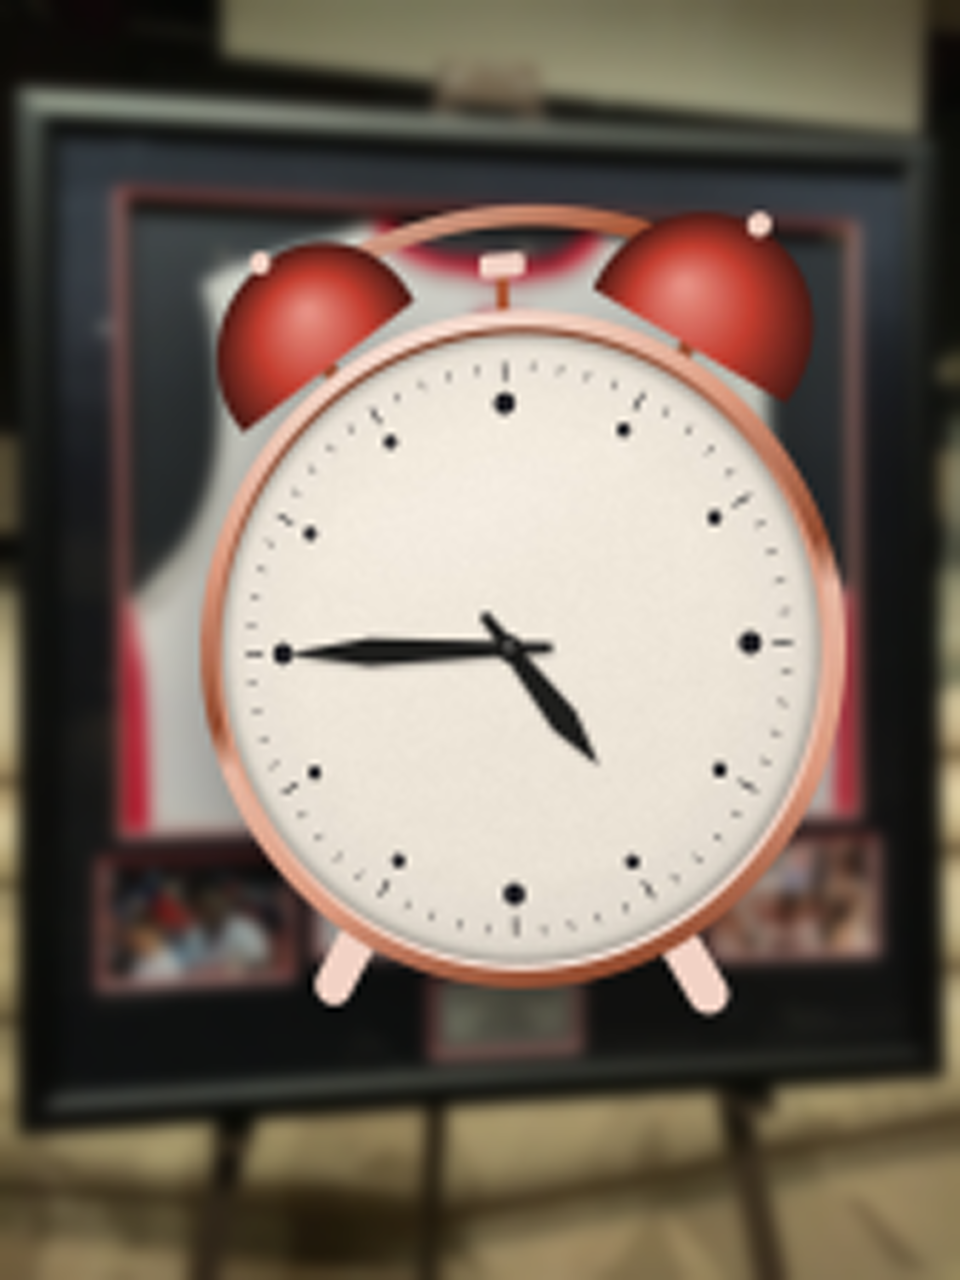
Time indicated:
4h45
